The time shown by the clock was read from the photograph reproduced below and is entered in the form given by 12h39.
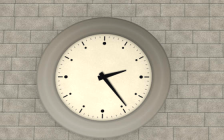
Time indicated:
2h24
